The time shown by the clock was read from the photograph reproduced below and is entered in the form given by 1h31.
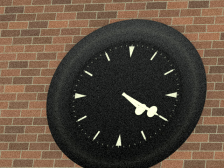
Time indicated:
4h20
